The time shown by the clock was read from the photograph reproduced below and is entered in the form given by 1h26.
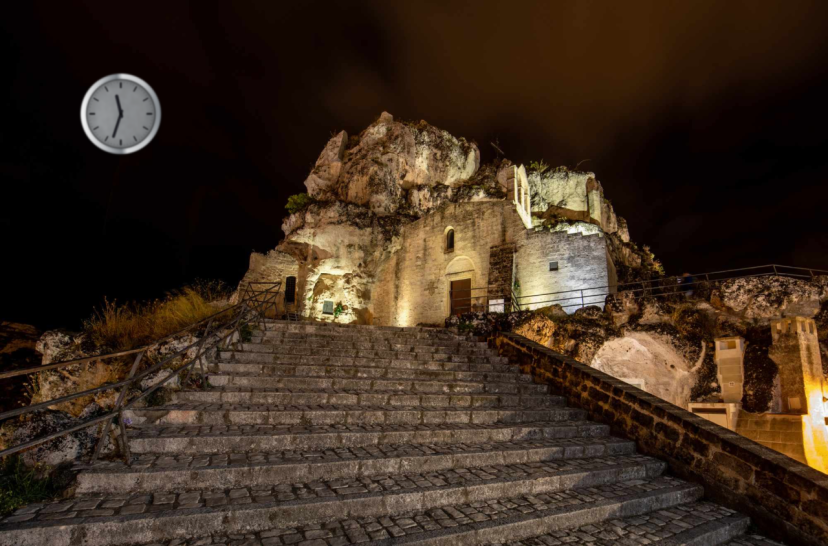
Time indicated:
11h33
